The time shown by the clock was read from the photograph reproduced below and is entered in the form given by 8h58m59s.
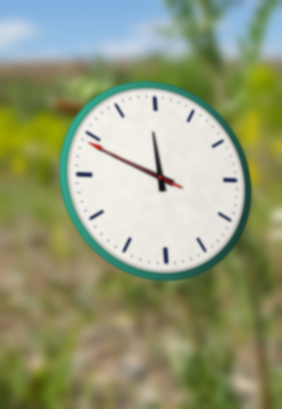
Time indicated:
11h48m49s
